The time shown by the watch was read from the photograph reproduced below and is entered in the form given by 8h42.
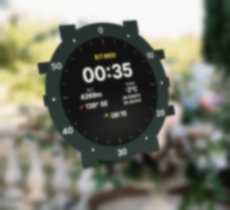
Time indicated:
0h35
